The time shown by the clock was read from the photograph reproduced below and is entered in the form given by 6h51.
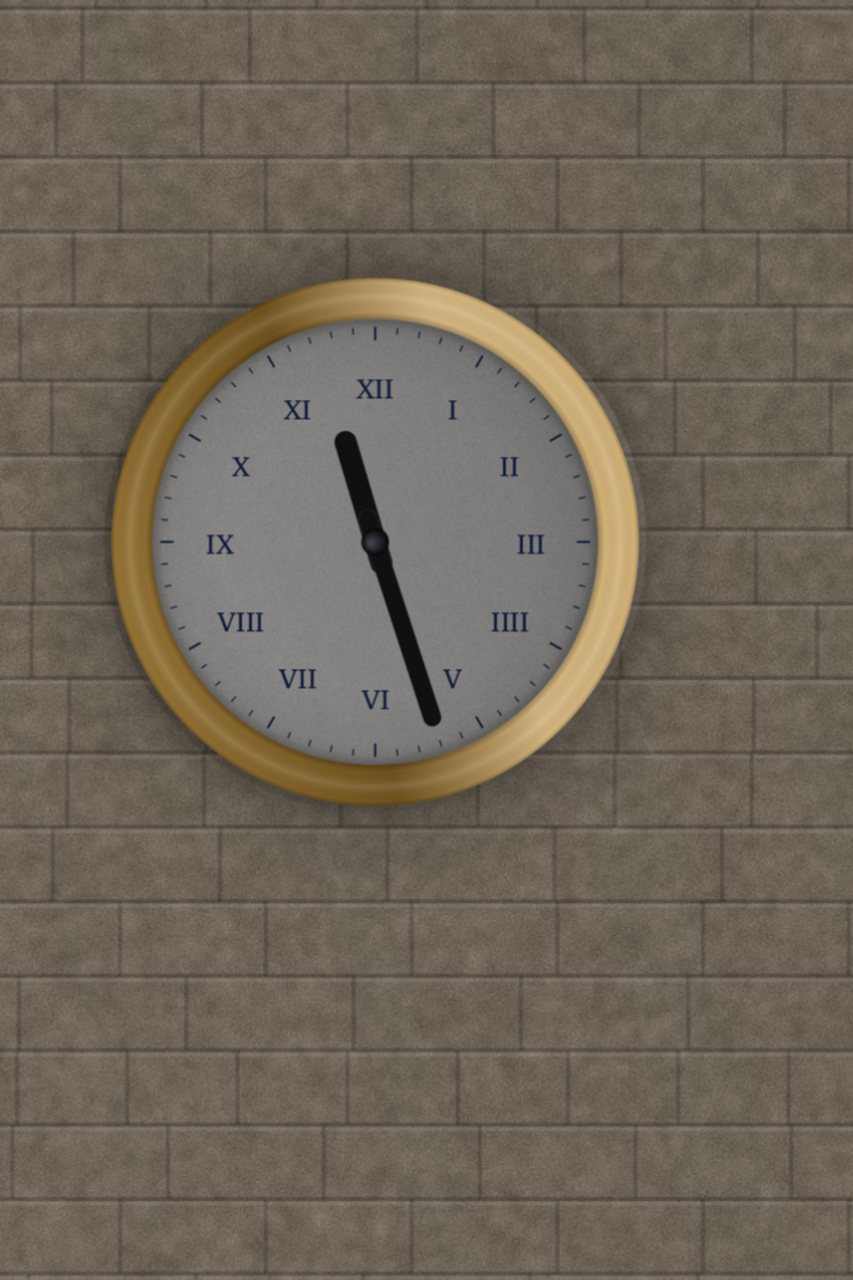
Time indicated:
11h27
